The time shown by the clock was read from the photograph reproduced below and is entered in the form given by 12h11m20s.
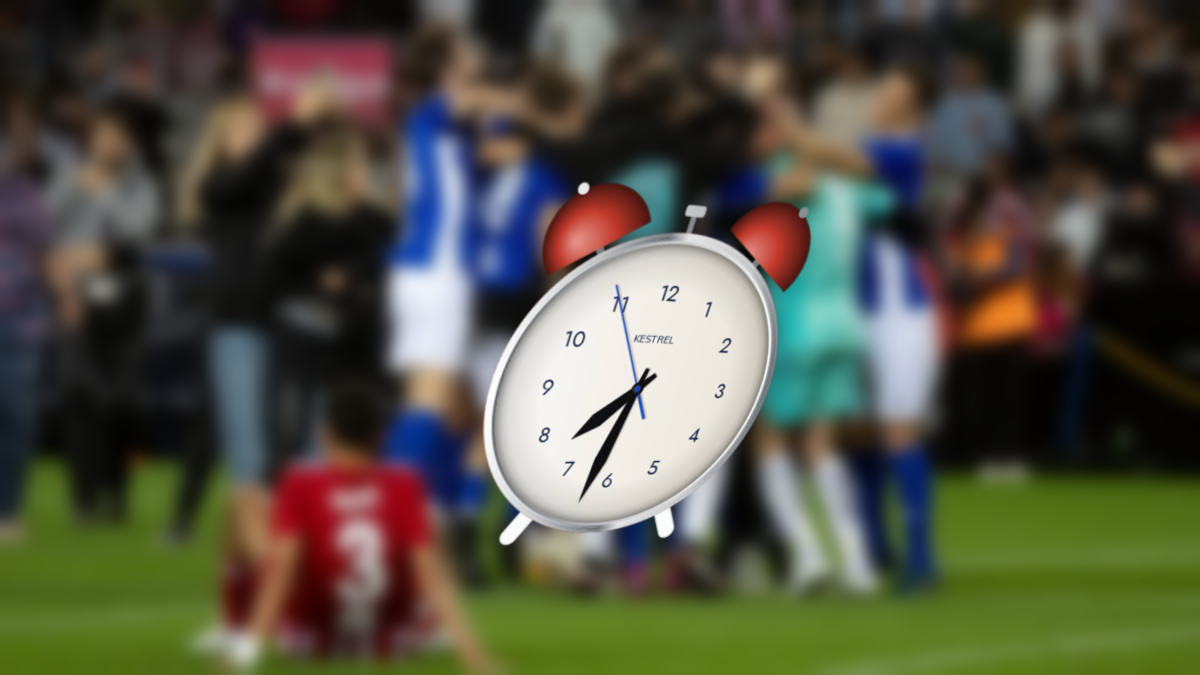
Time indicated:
7h31m55s
